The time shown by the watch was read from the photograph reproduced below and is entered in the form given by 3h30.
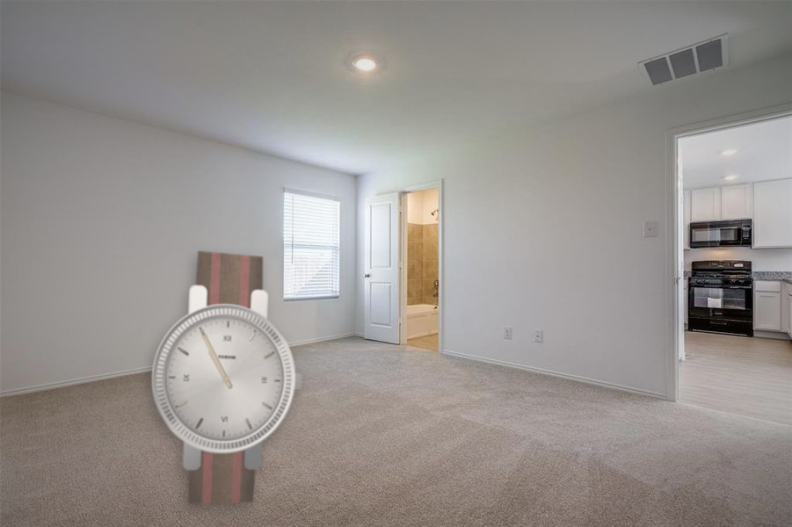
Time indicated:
10h55
